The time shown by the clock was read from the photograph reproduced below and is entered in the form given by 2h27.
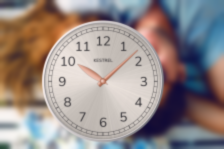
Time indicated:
10h08
